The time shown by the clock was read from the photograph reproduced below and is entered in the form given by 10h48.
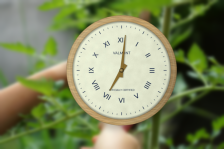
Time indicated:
7h01
